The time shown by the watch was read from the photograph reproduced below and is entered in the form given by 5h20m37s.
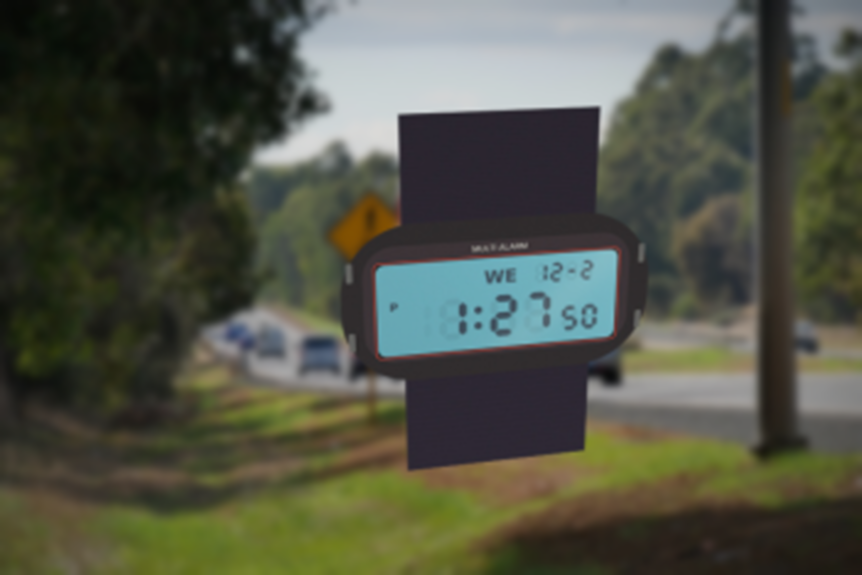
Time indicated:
1h27m50s
